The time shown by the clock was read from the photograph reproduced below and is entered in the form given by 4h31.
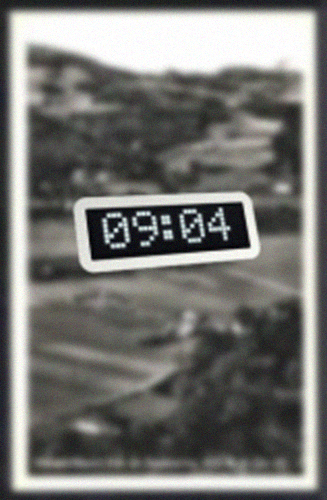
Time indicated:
9h04
